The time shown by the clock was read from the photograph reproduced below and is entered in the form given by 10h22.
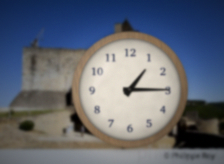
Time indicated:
1h15
